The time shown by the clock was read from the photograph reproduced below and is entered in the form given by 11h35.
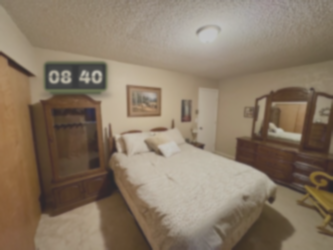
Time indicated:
8h40
